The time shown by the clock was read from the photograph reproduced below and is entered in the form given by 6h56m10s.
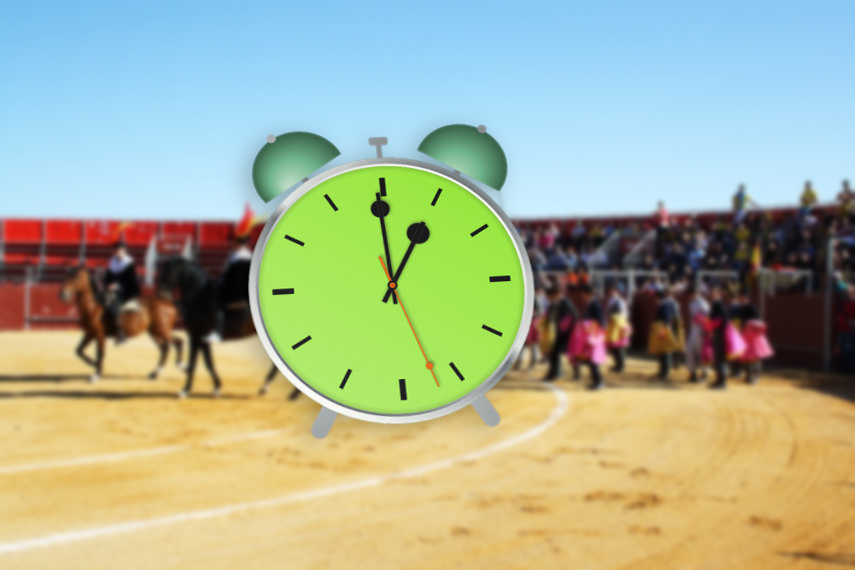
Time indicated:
12h59m27s
